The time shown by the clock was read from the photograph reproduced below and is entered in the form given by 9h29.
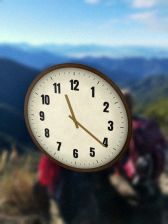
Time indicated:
11h21
